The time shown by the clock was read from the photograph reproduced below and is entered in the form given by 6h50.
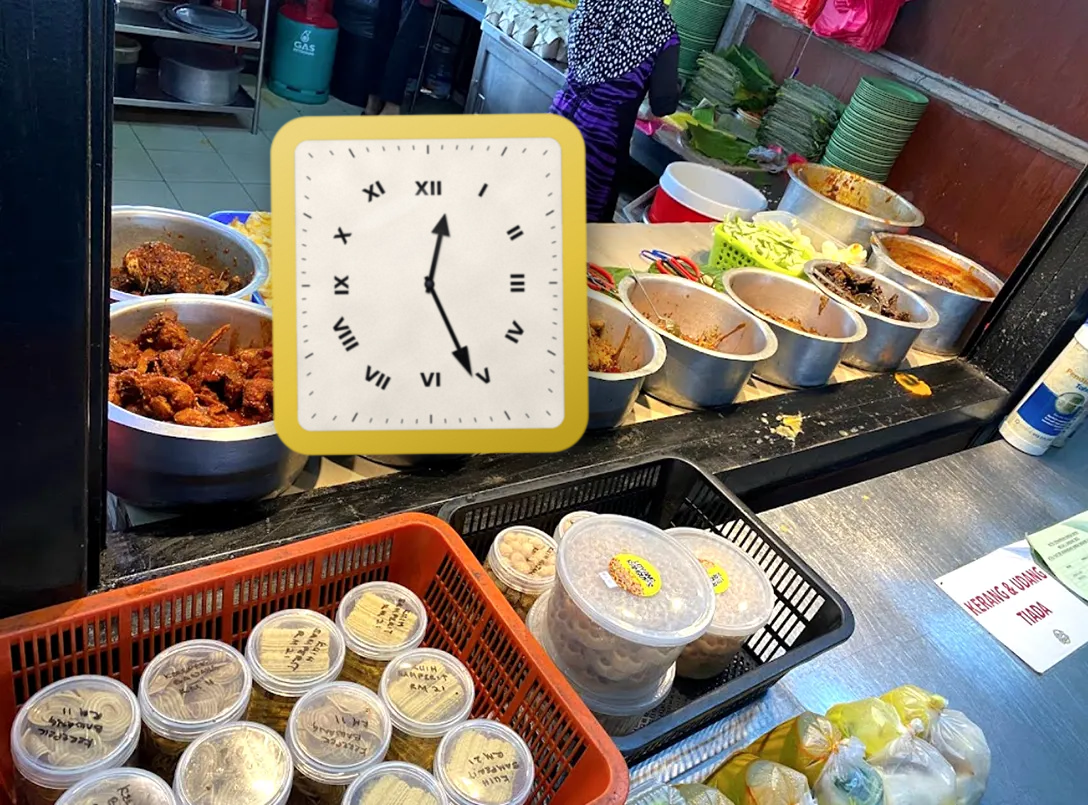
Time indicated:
12h26
